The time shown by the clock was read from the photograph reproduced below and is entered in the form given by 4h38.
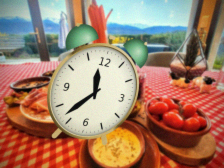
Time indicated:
11h37
